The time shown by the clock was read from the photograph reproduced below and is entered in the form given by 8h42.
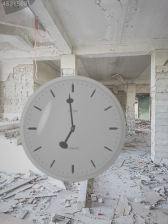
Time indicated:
6h59
